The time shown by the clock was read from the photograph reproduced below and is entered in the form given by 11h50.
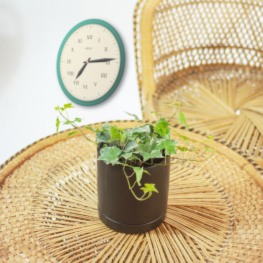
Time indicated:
7h14
